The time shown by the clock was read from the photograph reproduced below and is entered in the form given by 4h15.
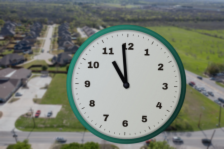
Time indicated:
10h59
